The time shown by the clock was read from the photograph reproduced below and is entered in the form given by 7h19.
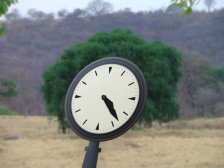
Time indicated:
4h23
